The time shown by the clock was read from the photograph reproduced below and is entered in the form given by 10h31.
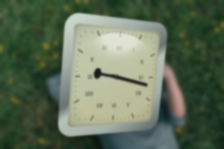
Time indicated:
9h17
